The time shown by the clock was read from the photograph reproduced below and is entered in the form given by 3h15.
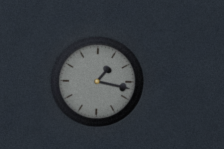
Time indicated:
1h17
